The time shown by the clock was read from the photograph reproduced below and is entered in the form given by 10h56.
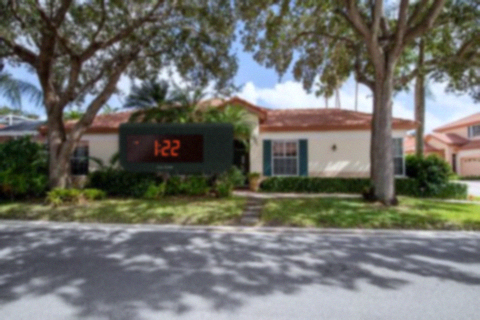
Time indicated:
1h22
